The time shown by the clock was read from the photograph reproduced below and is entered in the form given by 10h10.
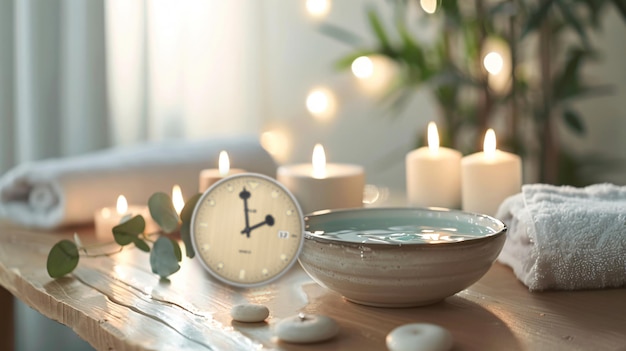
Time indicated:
1h58
